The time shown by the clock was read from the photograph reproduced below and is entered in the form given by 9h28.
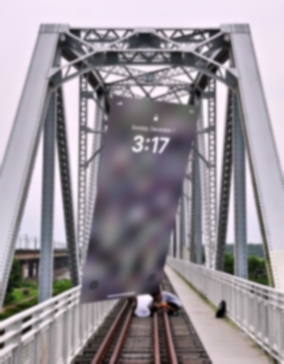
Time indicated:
3h17
